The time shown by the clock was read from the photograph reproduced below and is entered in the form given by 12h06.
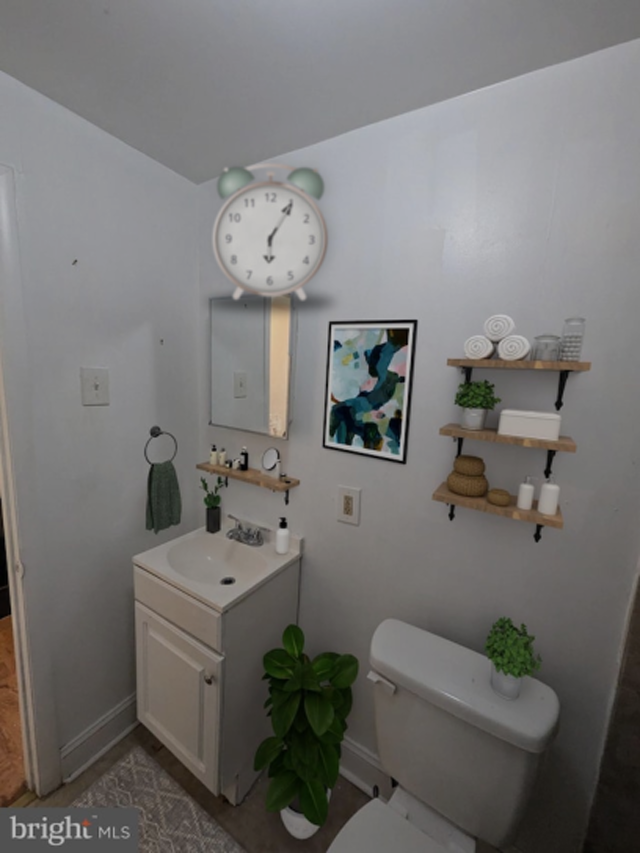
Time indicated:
6h05
